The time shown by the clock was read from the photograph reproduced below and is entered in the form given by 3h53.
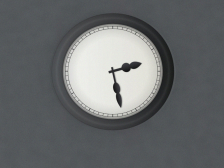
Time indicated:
2h28
